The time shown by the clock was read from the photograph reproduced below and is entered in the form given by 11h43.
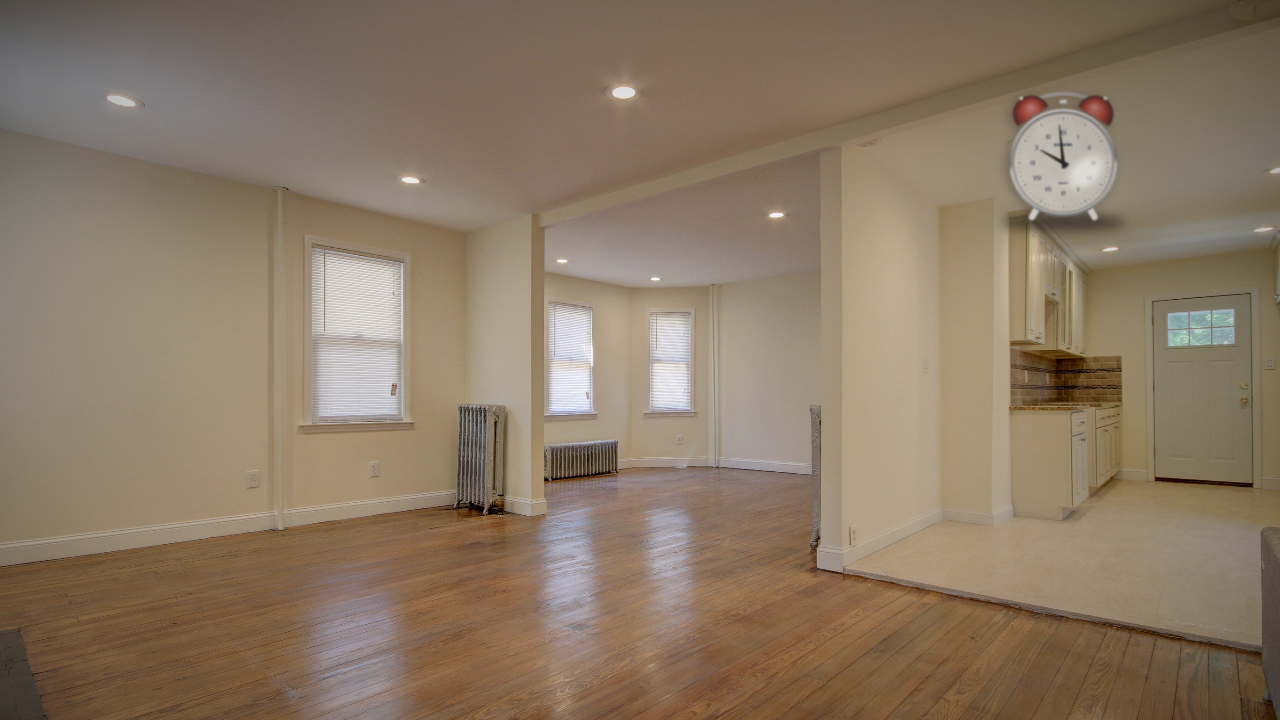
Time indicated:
9h59
